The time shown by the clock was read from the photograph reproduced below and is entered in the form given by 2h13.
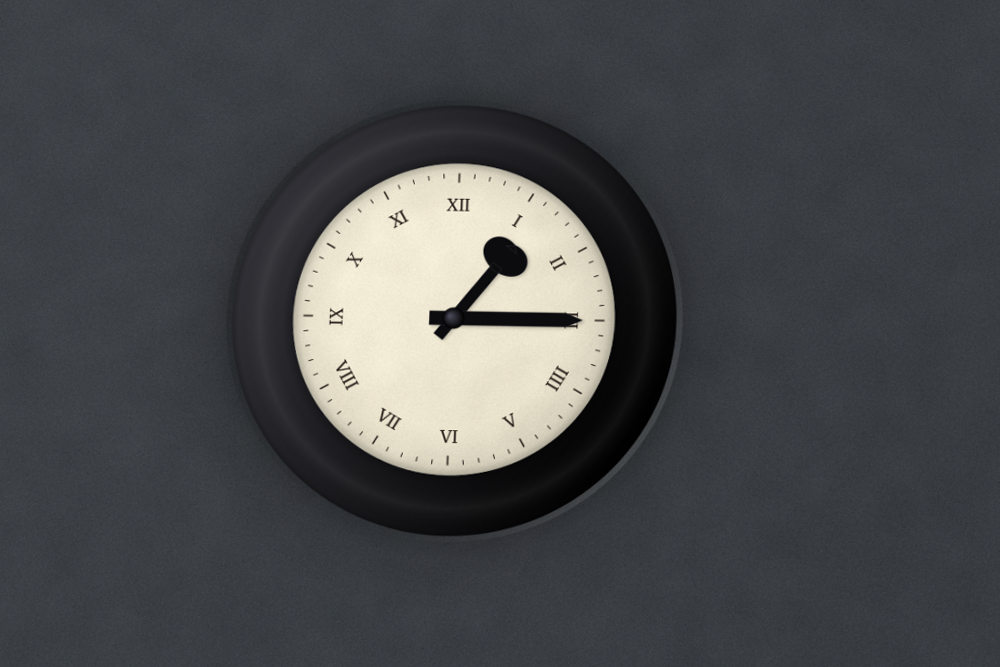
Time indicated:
1h15
